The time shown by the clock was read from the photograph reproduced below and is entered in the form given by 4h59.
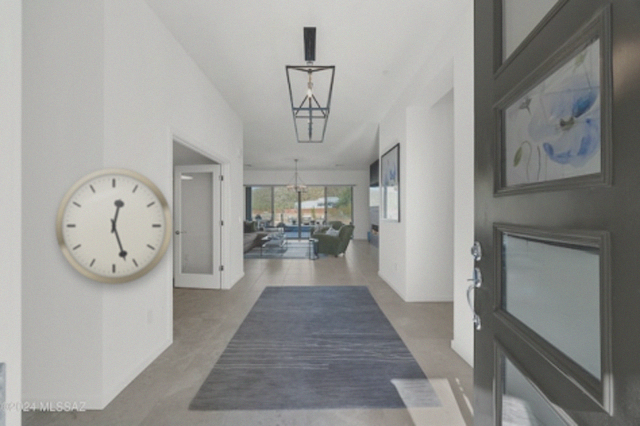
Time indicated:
12h27
